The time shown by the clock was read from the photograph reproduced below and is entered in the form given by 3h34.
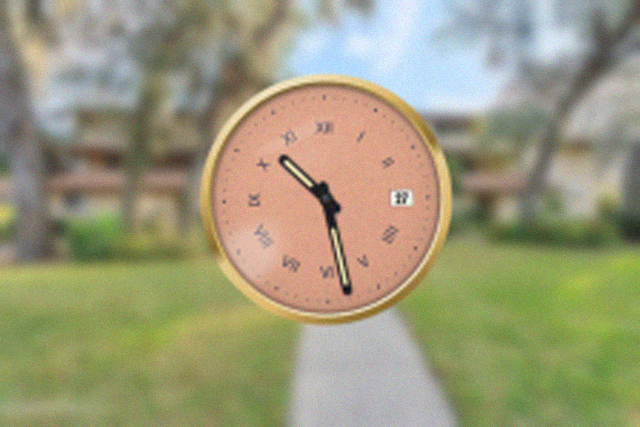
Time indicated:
10h28
